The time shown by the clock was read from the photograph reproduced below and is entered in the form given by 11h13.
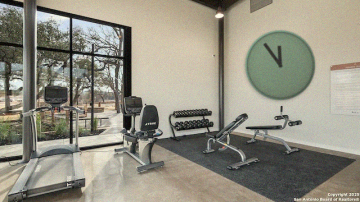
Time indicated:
11h54
